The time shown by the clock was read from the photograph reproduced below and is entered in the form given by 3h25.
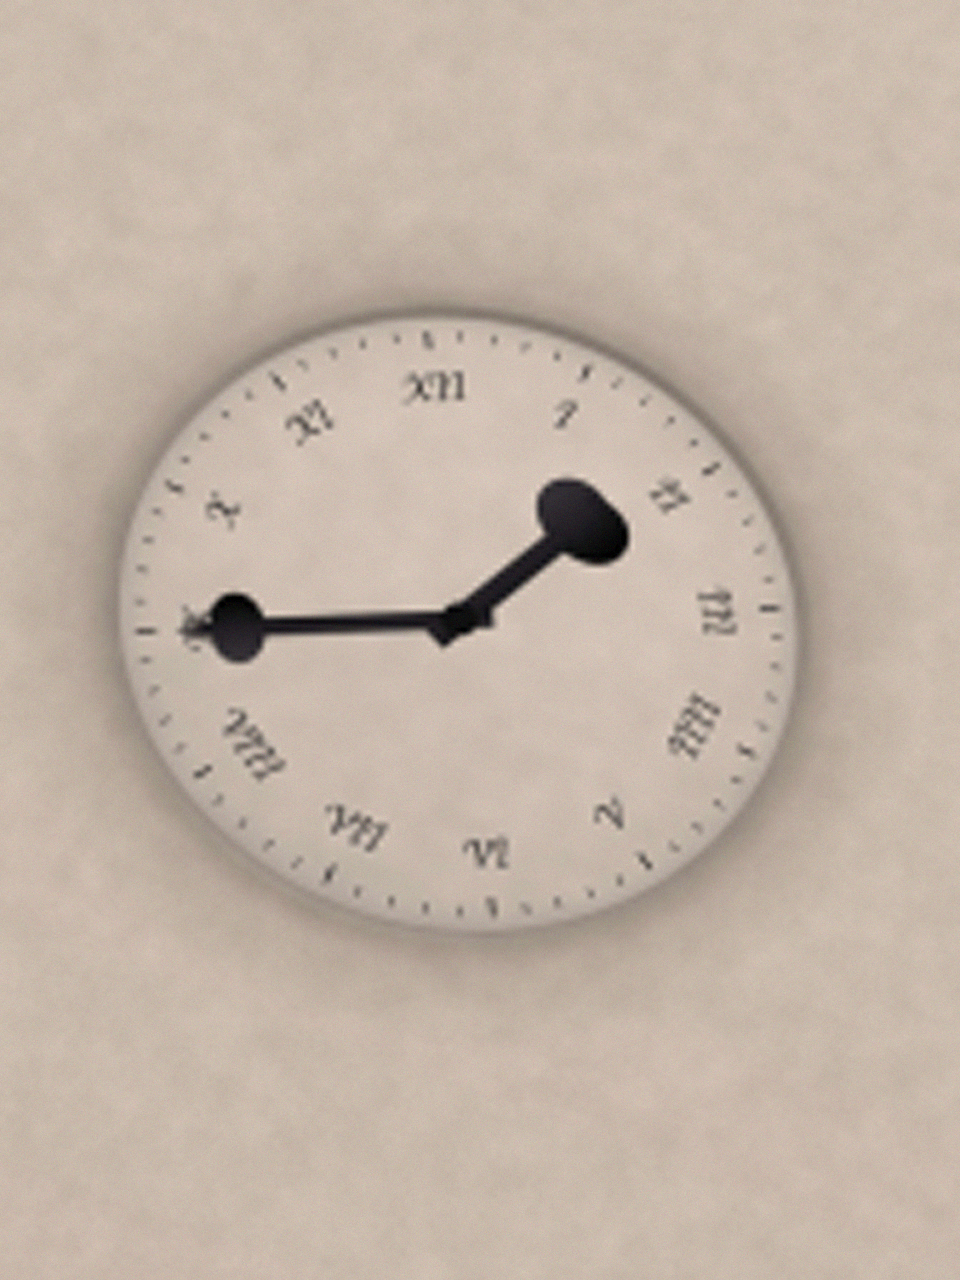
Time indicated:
1h45
